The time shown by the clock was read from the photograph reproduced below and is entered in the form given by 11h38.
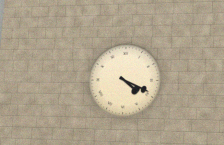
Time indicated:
4h19
